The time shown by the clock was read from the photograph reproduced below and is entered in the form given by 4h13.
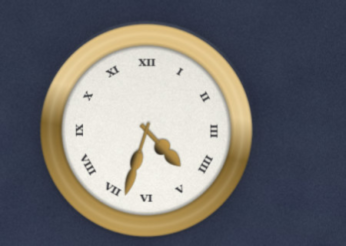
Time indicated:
4h33
